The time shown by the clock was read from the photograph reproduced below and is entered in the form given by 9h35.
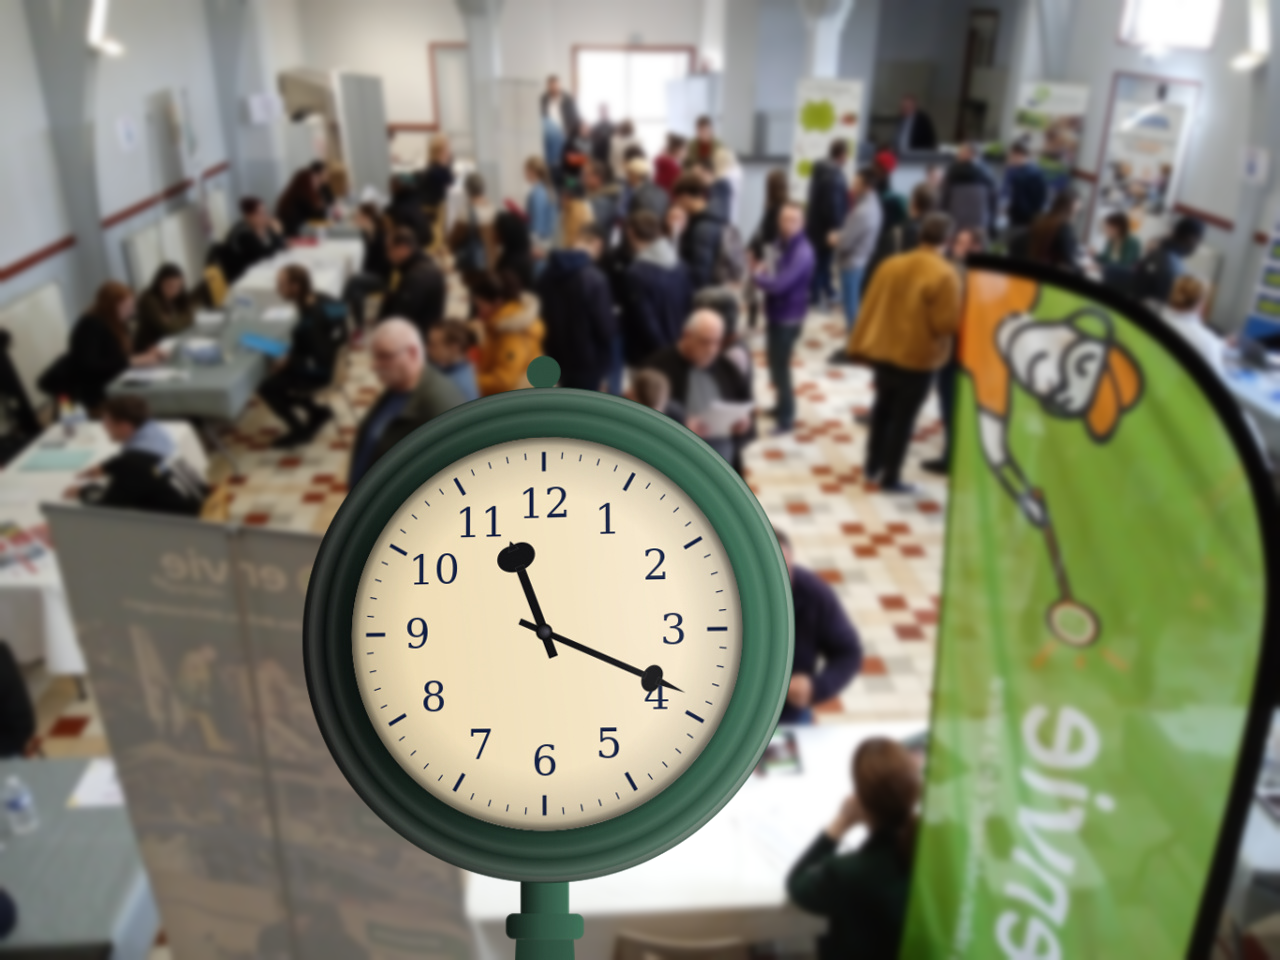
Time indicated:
11h19
